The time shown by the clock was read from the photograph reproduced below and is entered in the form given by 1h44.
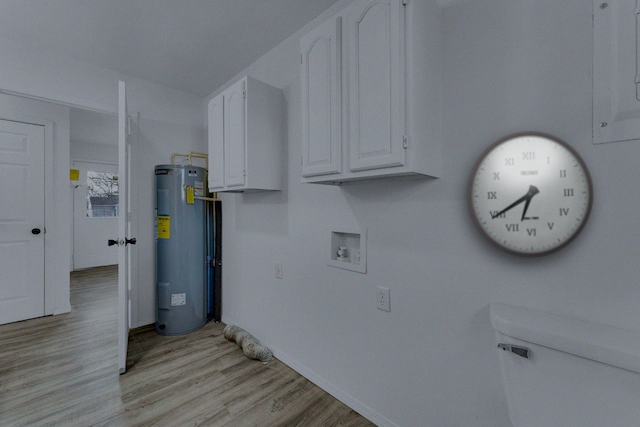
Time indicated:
6h40
